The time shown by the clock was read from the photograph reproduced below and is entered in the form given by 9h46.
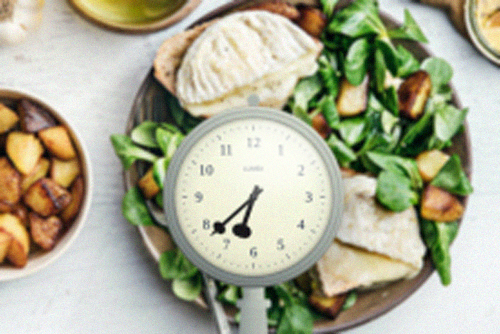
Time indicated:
6h38
